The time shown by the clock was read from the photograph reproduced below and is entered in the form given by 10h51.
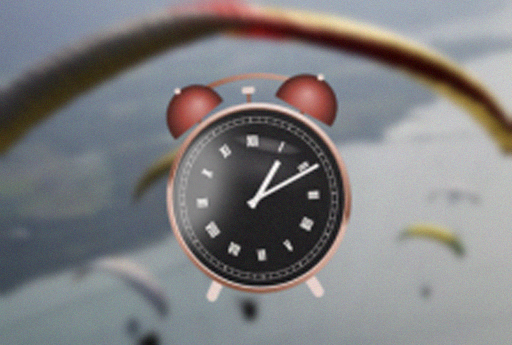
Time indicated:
1h11
